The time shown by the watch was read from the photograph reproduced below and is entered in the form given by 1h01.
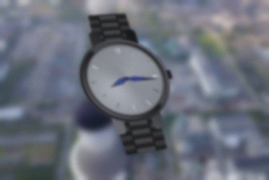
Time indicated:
8h16
